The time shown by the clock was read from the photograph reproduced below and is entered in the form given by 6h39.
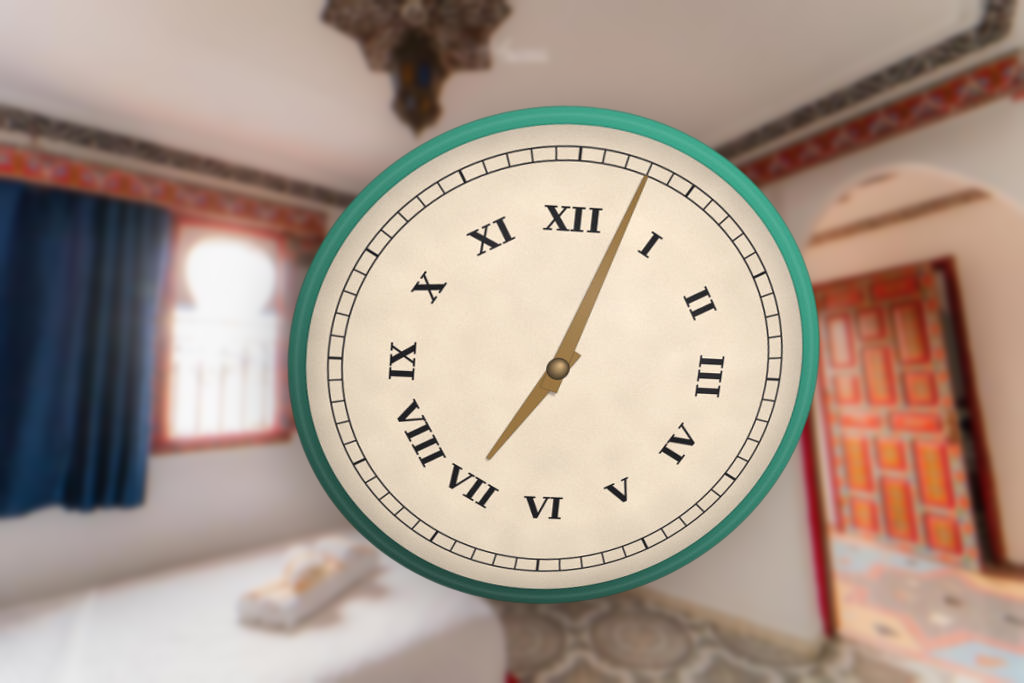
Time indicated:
7h03
